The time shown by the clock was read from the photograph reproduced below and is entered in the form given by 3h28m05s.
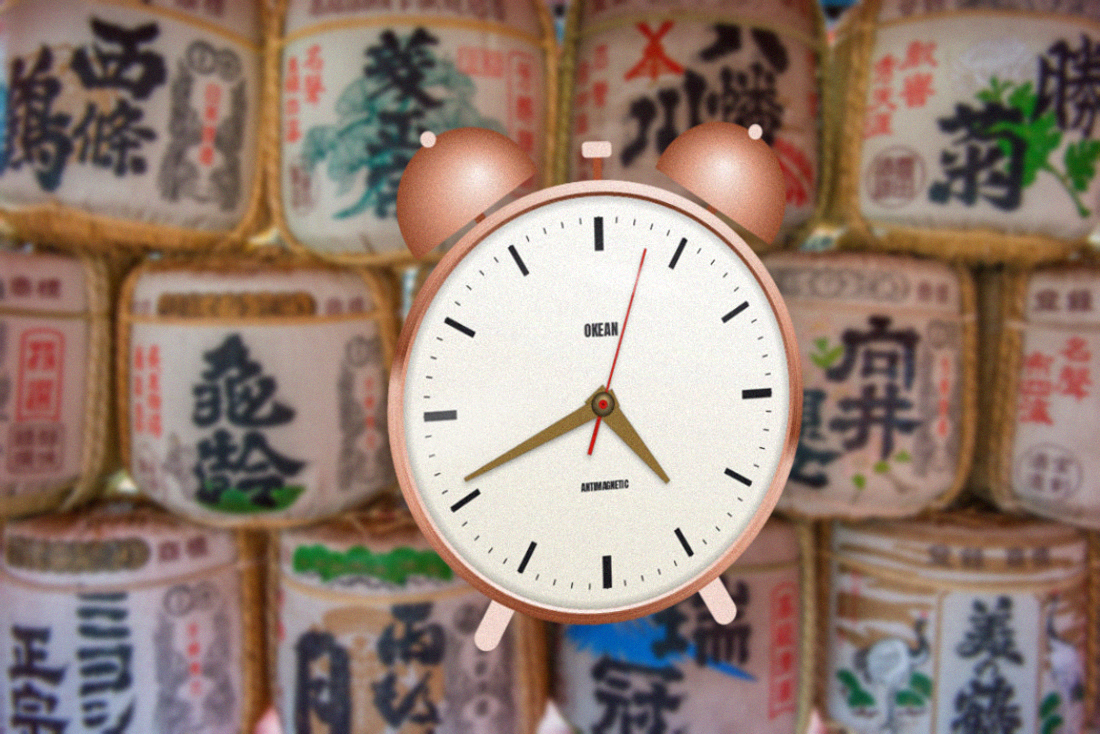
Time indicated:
4h41m03s
